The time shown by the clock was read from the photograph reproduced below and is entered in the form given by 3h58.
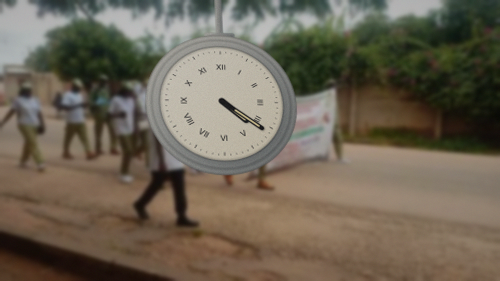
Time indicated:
4h21
